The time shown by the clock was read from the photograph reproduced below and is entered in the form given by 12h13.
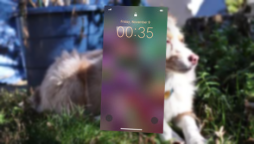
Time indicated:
0h35
